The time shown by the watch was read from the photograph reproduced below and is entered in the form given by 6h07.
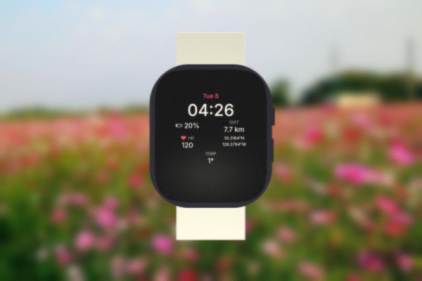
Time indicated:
4h26
